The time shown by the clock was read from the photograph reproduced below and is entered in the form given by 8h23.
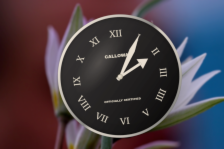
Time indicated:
2h05
